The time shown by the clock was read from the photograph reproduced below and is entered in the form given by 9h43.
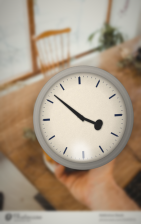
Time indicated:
3h52
